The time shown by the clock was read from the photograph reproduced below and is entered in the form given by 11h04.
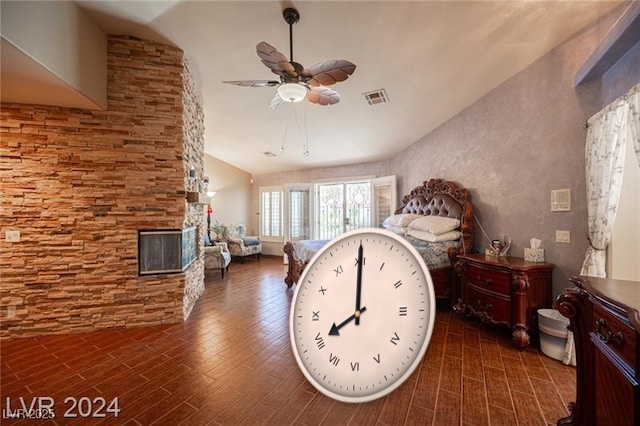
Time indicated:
8h00
